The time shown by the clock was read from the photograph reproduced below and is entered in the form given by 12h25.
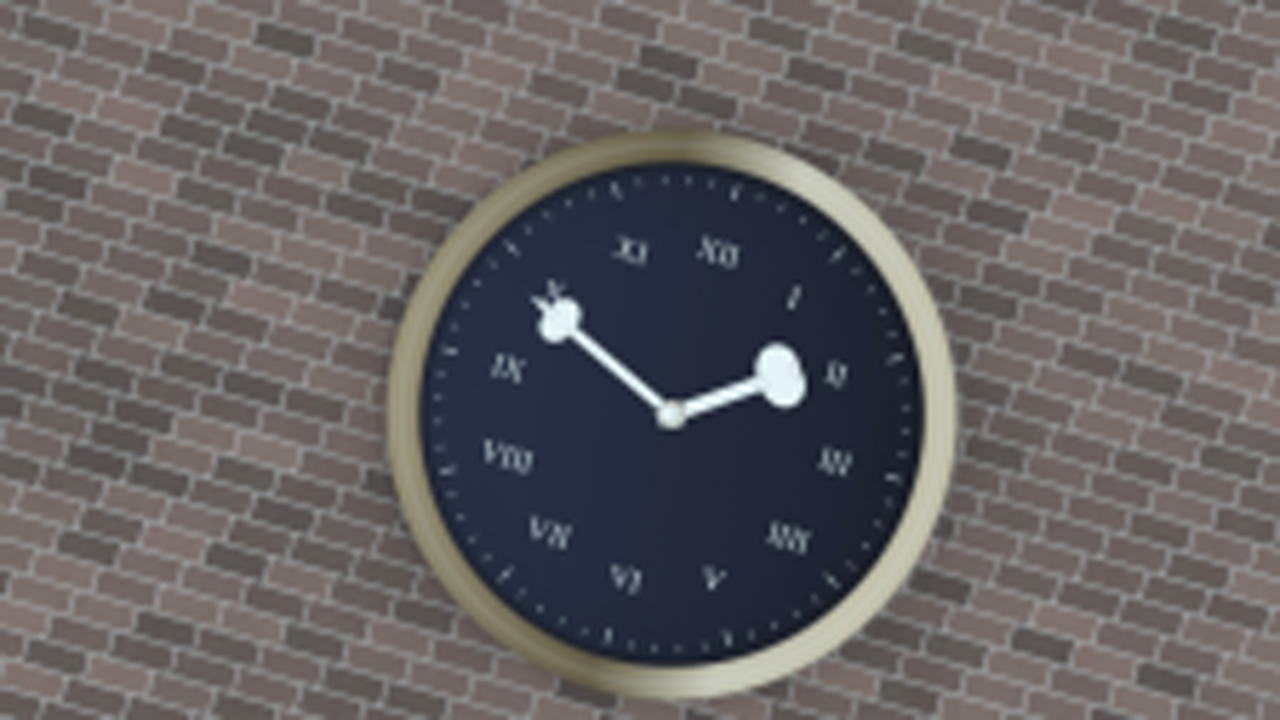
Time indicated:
1h49
